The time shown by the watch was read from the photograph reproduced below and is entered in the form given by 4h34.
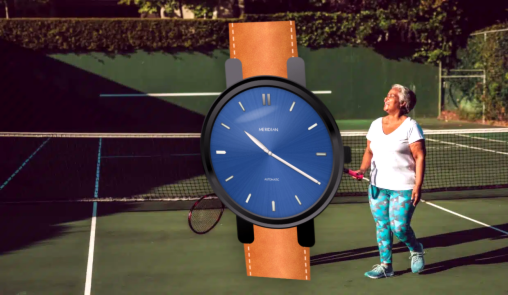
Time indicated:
10h20
